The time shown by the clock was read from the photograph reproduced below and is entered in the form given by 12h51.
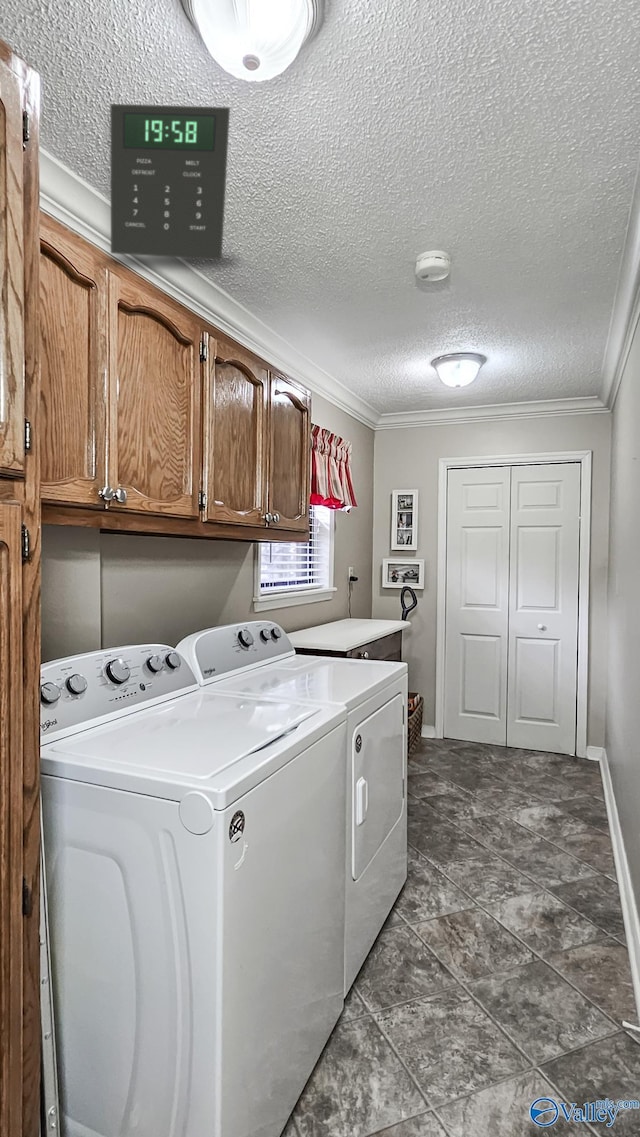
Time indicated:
19h58
